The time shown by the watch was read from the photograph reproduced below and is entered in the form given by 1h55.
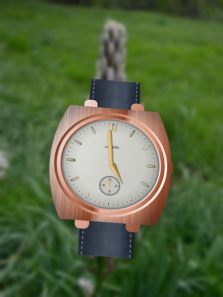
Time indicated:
4h59
